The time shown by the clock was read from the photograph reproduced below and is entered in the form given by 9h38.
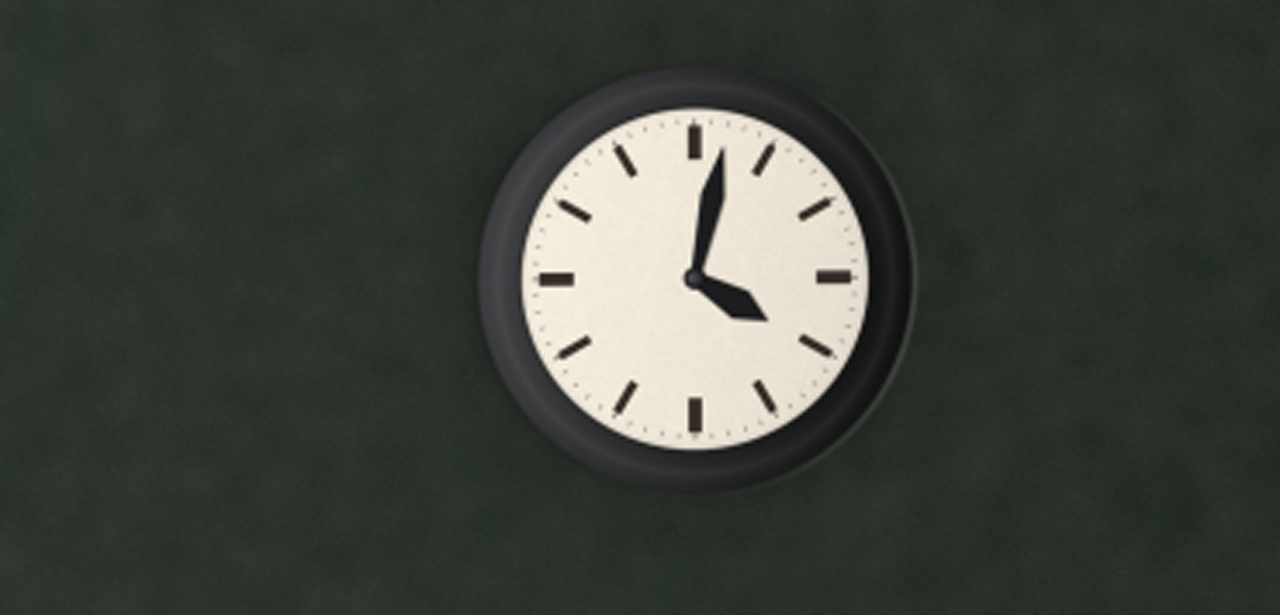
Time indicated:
4h02
